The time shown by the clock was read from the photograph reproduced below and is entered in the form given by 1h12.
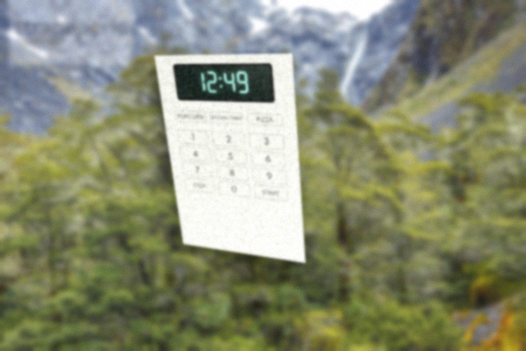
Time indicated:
12h49
